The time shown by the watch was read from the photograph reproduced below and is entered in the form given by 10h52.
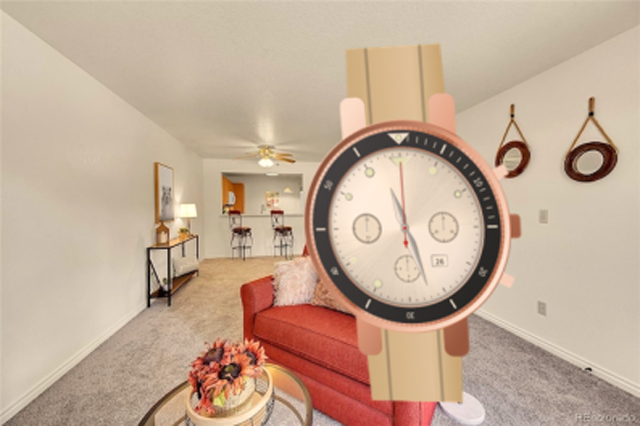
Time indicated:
11h27
